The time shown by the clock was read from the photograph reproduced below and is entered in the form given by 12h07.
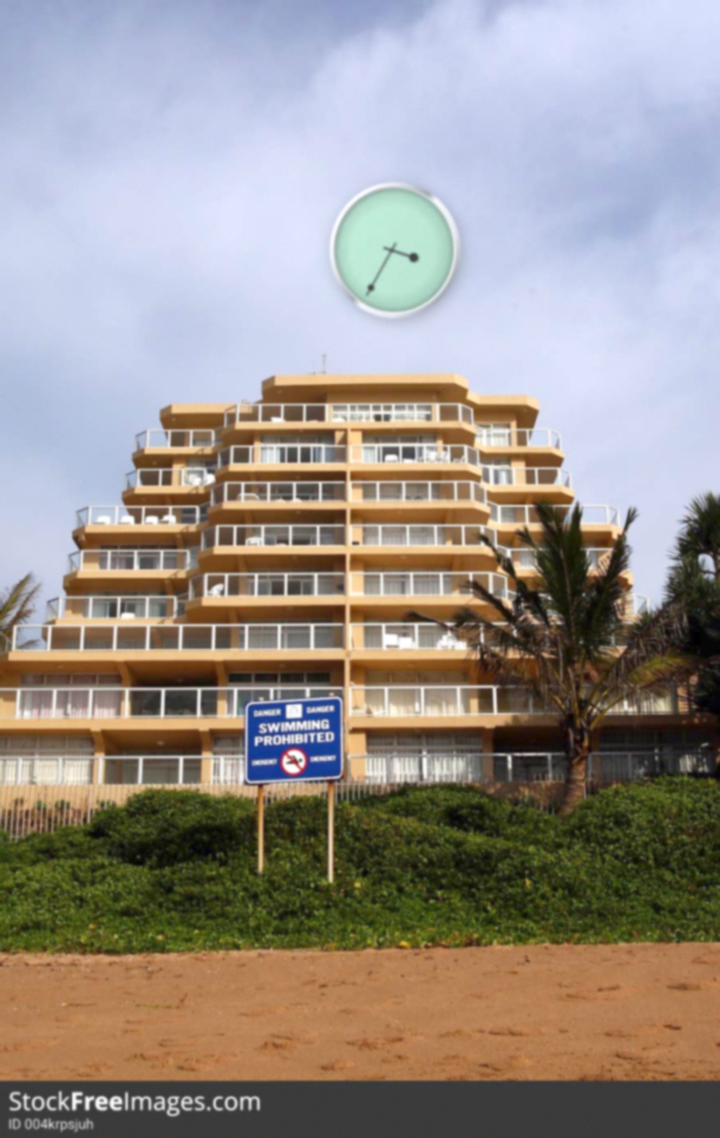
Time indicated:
3h35
